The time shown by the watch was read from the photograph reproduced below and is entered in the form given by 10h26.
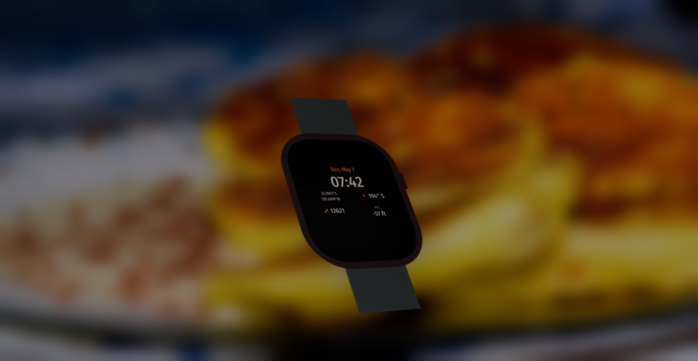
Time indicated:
7h42
